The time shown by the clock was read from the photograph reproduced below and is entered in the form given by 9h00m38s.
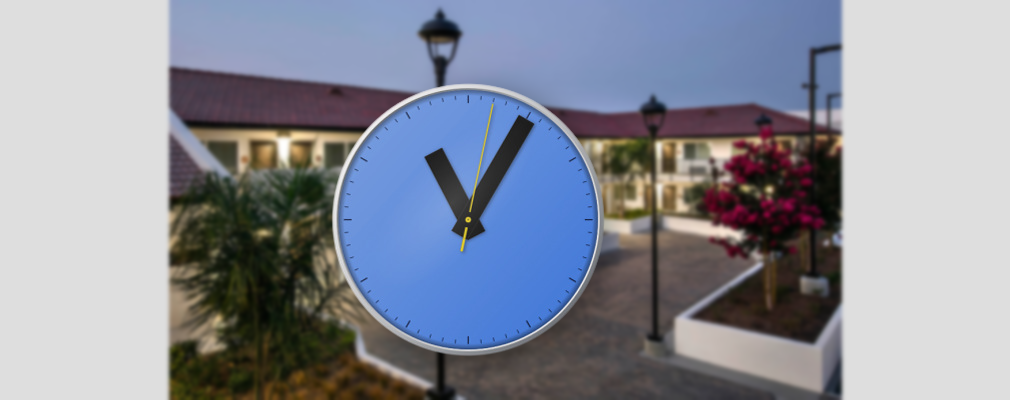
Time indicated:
11h05m02s
